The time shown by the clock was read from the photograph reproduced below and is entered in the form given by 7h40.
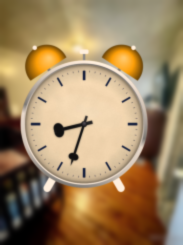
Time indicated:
8h33
